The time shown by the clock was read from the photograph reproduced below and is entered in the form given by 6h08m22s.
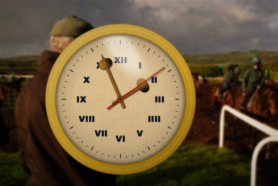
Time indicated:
1h56m09s
